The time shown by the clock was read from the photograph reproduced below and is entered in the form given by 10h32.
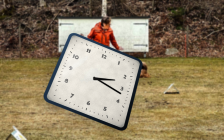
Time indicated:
2h17
